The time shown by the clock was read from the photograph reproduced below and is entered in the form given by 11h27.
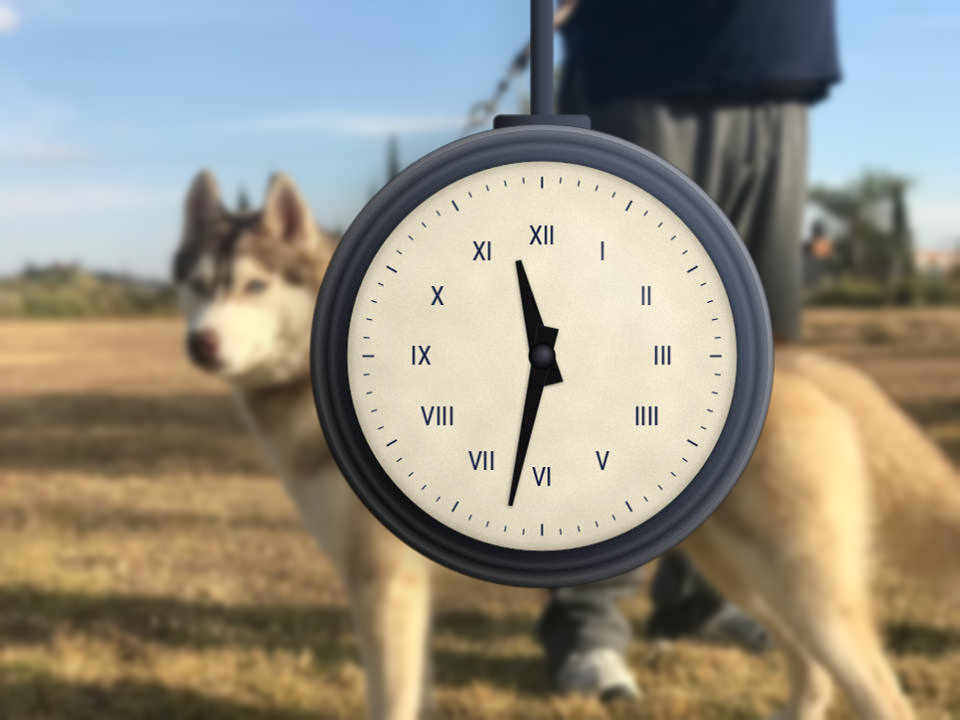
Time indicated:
11h32
